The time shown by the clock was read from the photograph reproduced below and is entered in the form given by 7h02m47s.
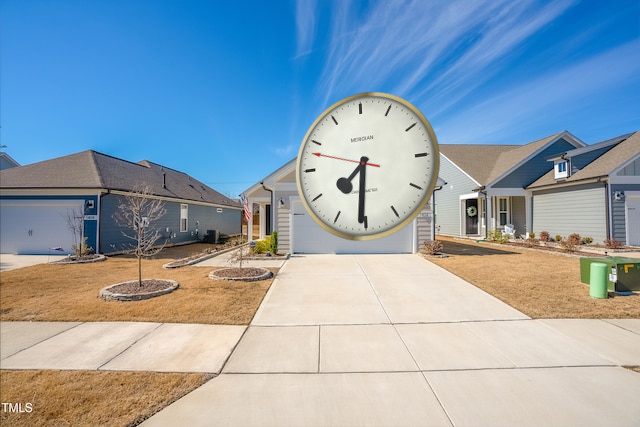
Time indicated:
7h30m48s
